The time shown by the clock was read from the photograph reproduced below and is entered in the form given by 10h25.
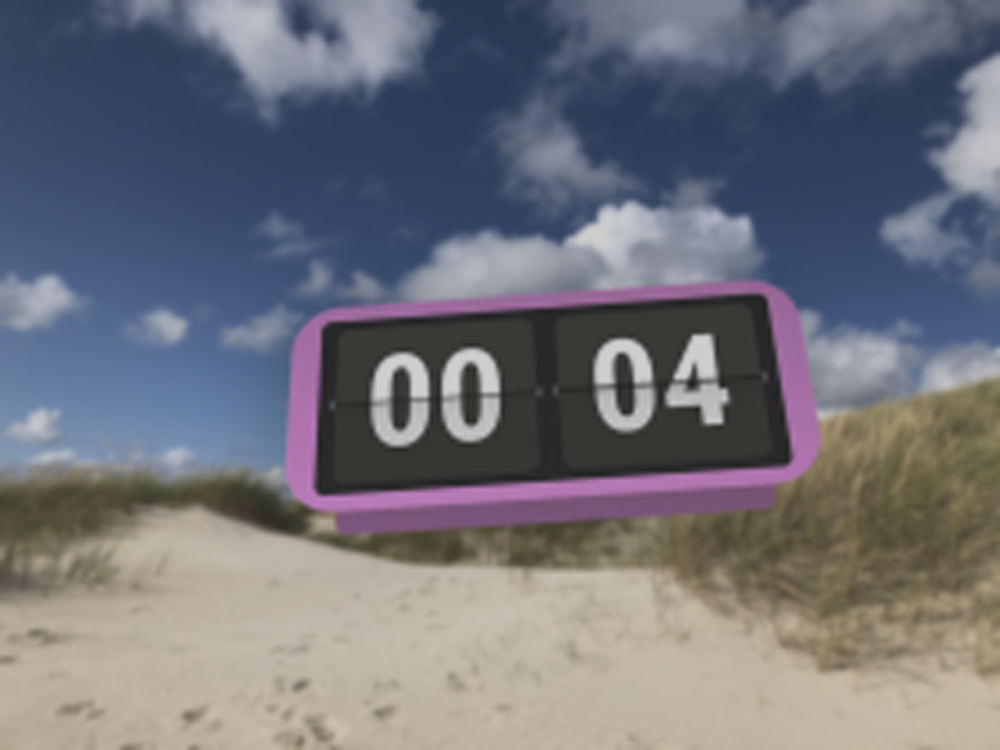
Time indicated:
0h04
